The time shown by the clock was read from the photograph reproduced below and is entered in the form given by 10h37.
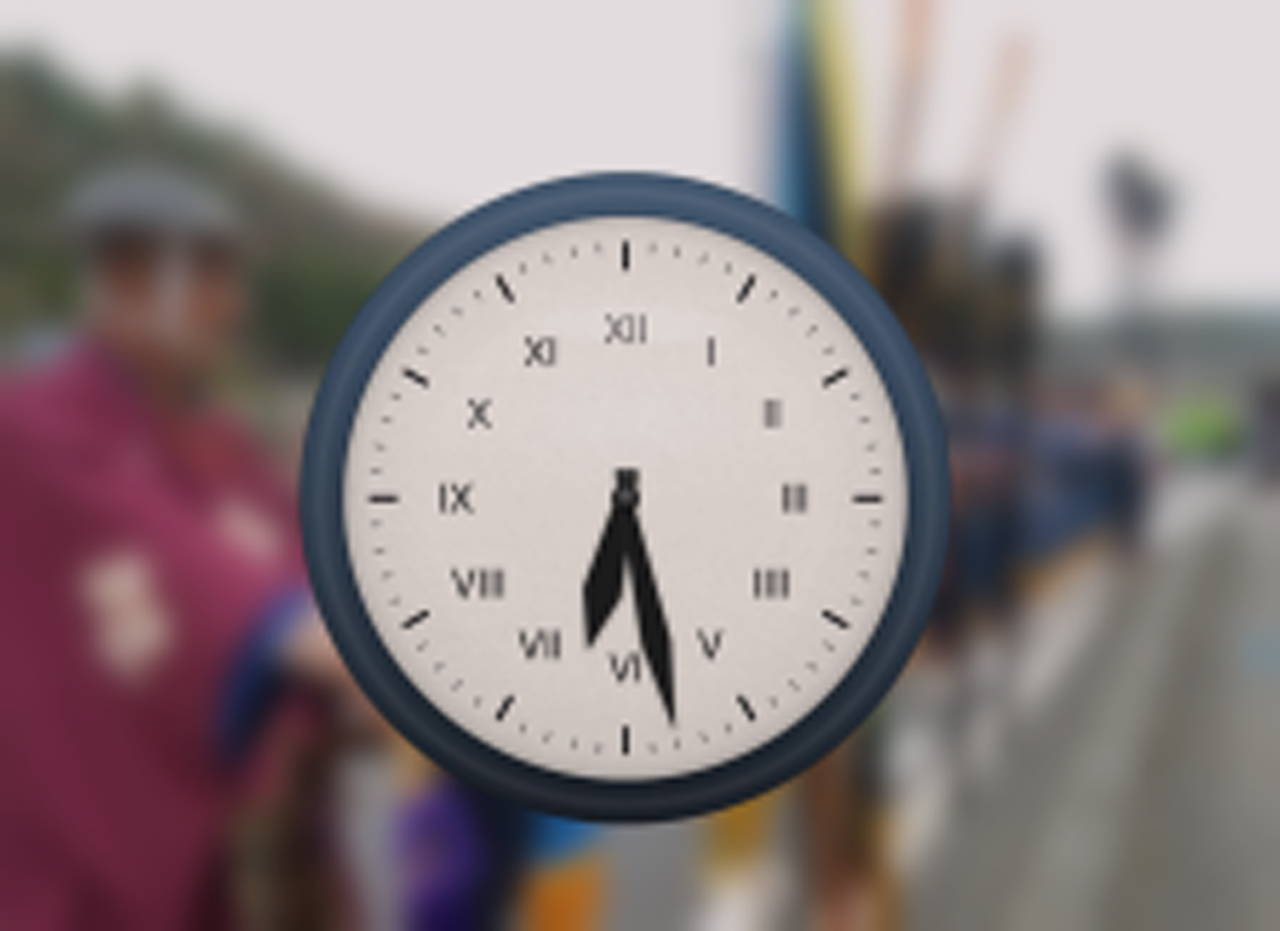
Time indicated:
6h28
